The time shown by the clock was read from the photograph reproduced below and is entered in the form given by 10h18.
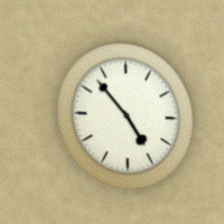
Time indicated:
4h53
